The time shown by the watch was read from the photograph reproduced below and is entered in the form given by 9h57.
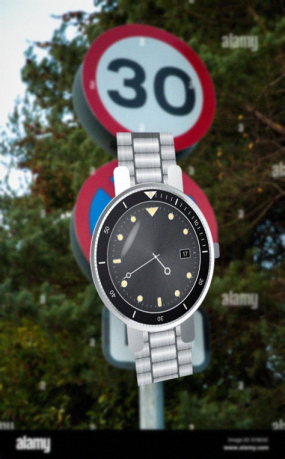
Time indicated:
4h41
